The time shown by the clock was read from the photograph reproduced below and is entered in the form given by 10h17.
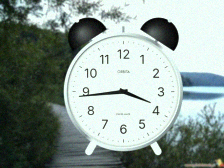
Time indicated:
3h44
